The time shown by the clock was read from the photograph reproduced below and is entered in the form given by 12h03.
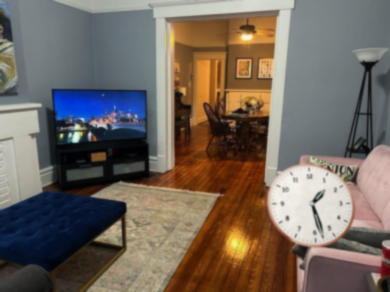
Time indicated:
1h28
